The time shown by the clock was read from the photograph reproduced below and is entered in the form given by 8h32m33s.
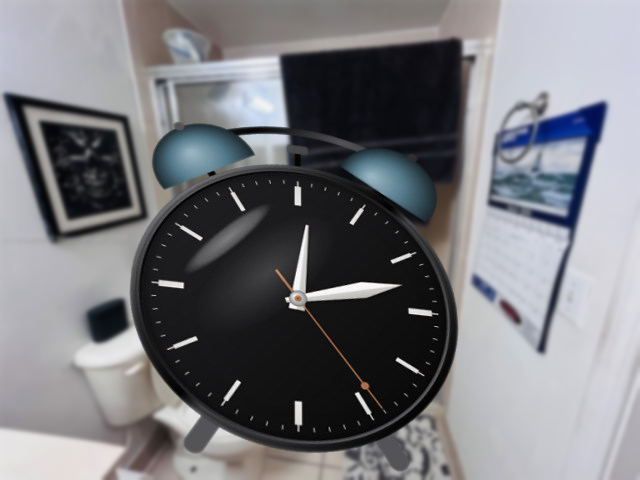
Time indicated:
12h12m24s
